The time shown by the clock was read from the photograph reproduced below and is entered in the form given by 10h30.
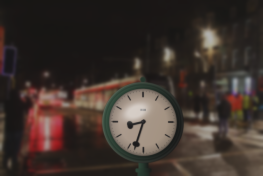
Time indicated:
8h33
